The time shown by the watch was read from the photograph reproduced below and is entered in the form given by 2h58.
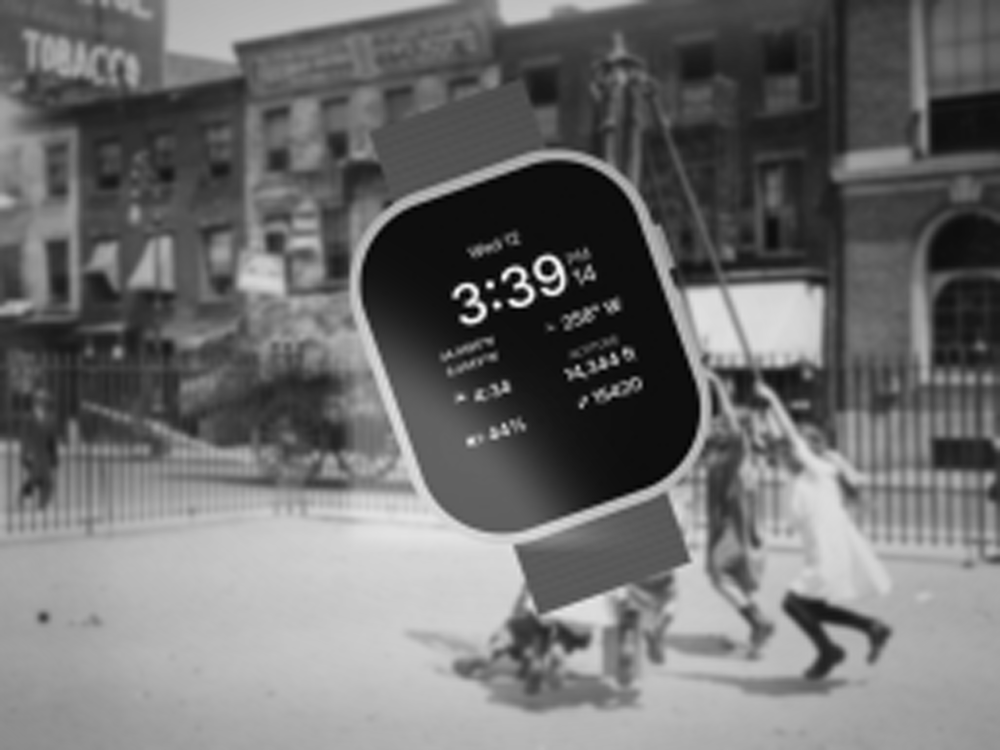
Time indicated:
3h39
